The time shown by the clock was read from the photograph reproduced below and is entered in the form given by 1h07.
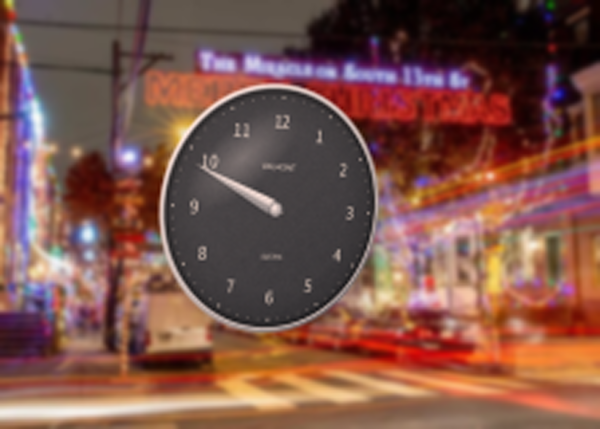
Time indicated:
9h49
